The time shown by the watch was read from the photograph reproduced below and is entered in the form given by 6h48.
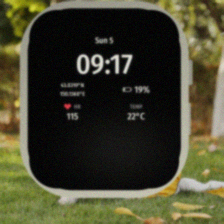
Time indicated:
9h17
